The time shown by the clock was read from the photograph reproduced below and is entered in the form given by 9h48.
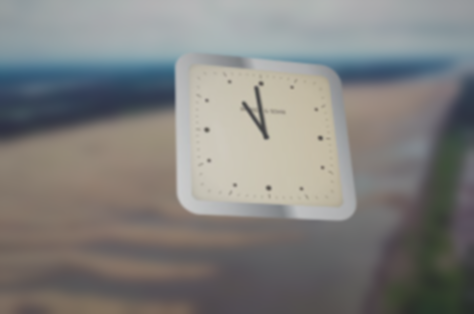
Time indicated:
10h59
